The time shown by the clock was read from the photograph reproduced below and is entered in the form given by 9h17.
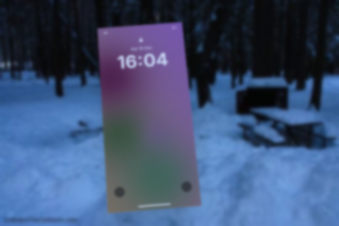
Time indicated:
16h04
